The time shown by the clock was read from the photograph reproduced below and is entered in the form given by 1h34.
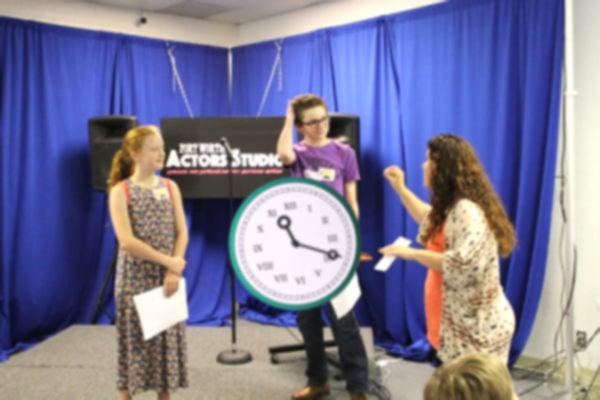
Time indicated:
11h19
